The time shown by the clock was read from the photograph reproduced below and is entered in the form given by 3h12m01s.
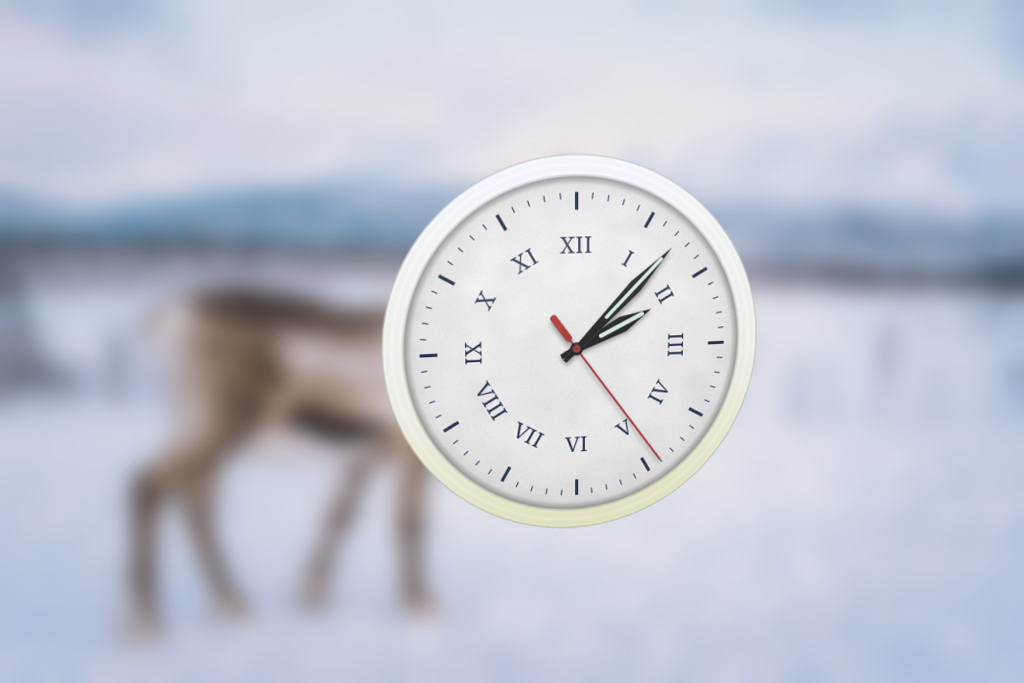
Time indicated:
2h07m24s
